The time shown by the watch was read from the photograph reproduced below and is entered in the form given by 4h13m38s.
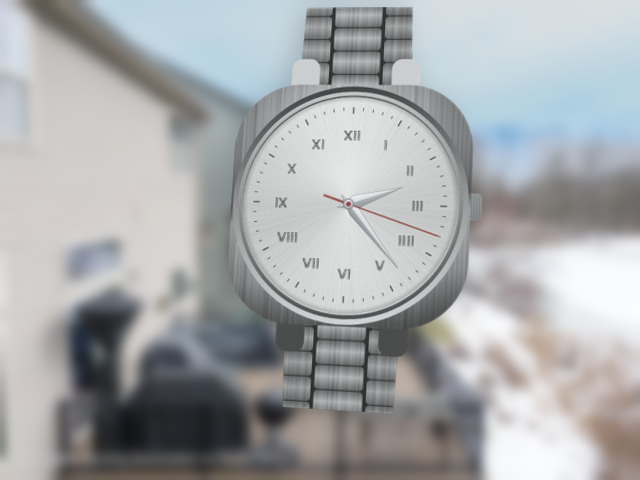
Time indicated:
2h23m18s
